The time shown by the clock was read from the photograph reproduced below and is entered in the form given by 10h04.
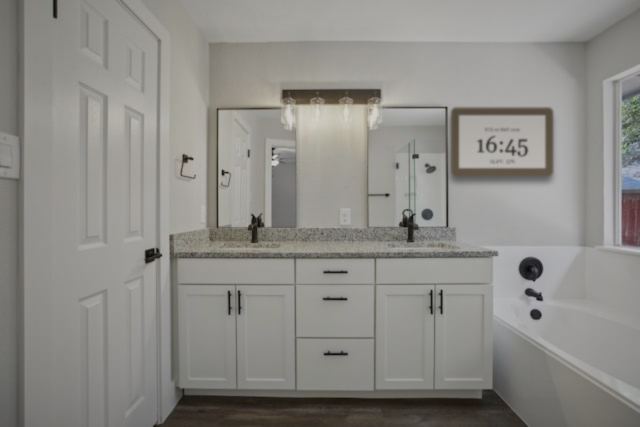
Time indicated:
16h45
